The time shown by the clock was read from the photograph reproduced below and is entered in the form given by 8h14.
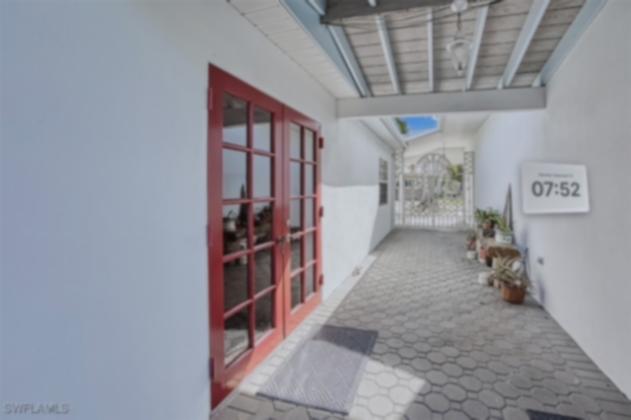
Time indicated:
7h52
